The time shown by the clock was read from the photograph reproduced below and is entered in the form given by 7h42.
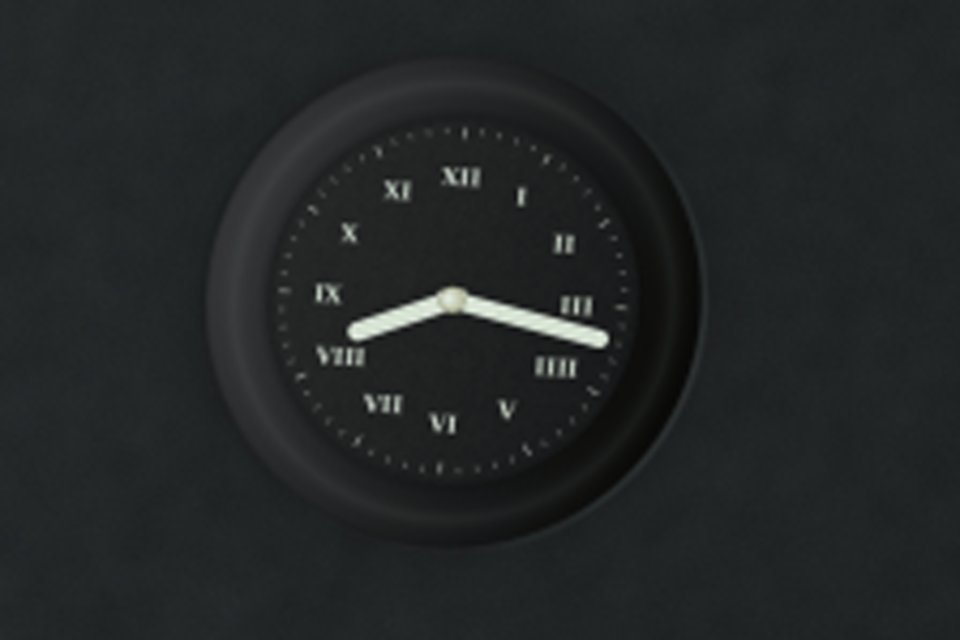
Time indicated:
8h17
